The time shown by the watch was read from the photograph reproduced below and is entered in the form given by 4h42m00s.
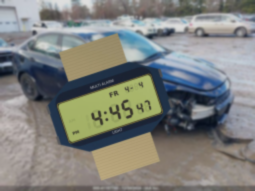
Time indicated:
4h45m47s
